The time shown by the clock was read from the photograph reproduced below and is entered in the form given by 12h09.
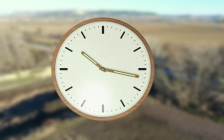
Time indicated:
10h17
